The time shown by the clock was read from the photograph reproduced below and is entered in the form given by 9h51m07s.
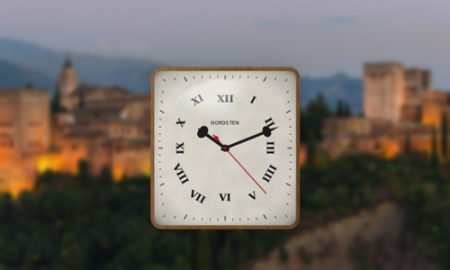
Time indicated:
10h11m23s
